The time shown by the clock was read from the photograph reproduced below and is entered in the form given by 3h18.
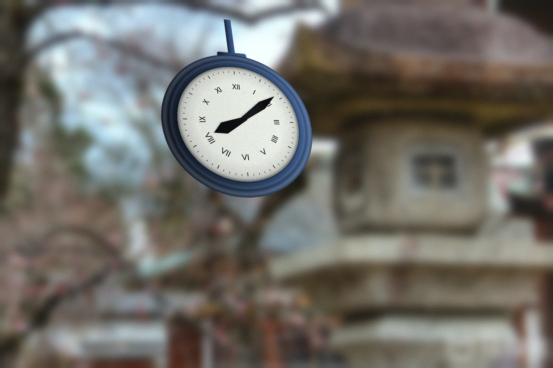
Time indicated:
8h09
